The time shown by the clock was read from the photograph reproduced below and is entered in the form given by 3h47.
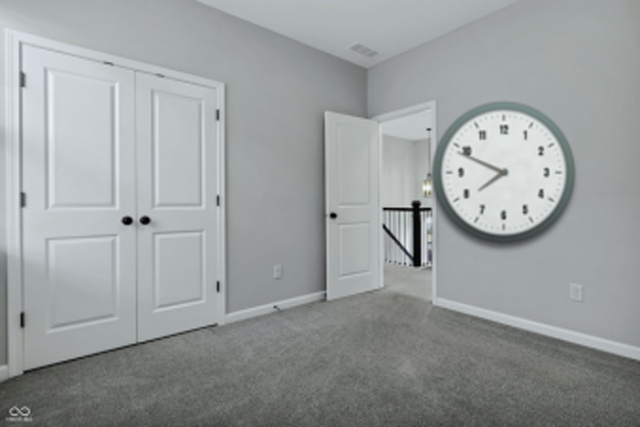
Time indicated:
7h49
